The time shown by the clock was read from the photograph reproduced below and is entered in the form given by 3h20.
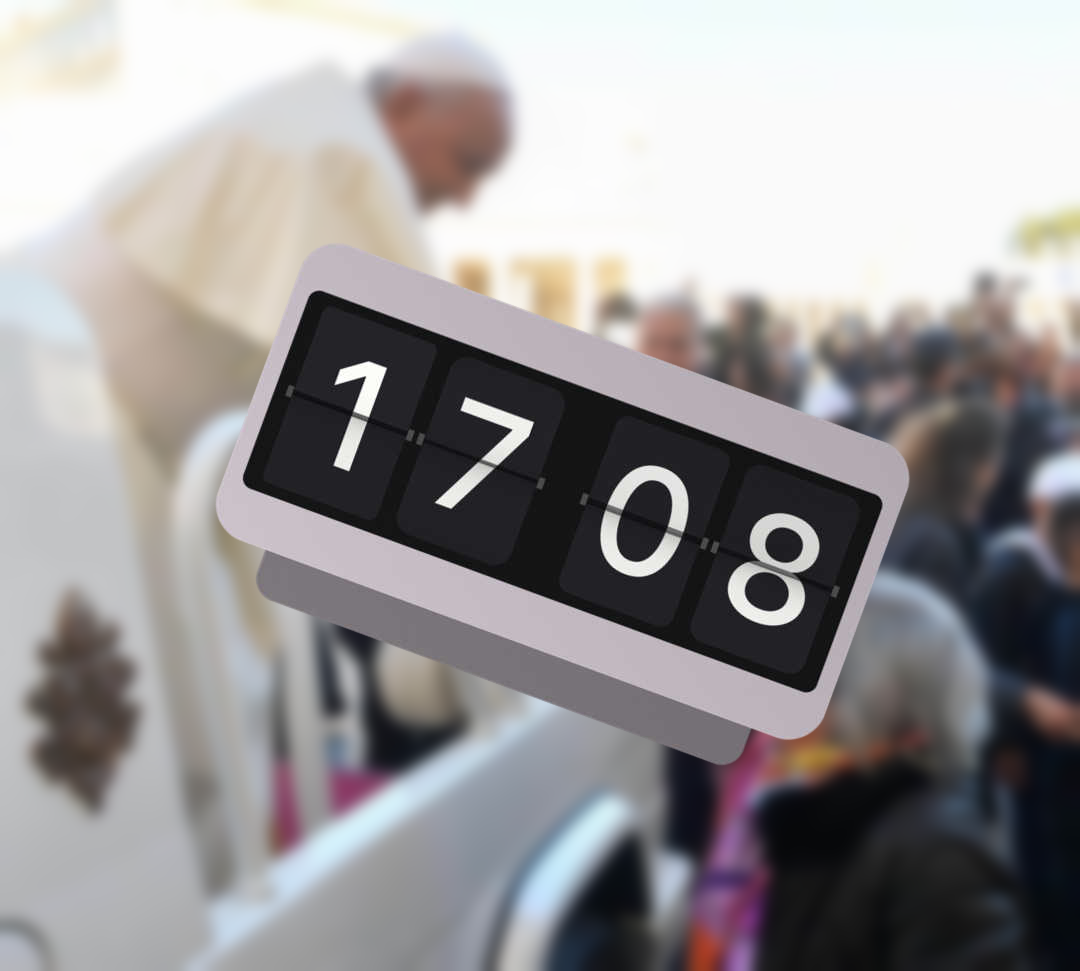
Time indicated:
17h08
